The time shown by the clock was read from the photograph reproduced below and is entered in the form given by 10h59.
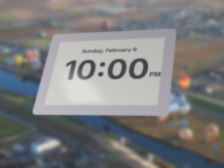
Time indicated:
10h00
